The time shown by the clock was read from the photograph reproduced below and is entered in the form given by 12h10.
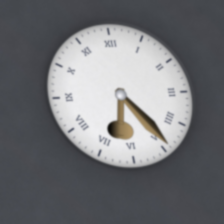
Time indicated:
6h24
